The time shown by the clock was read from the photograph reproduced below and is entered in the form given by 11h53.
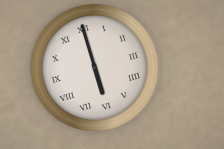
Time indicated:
6h00
